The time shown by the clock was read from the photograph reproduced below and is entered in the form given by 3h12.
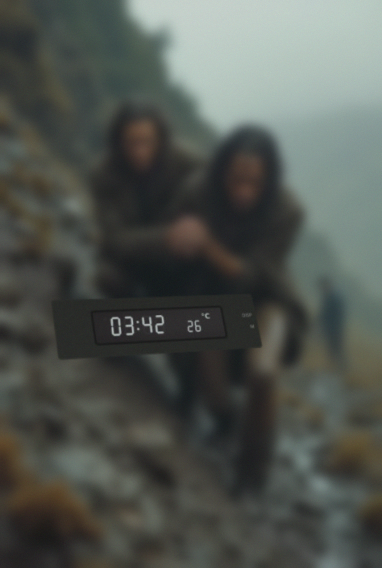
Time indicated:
3h42
